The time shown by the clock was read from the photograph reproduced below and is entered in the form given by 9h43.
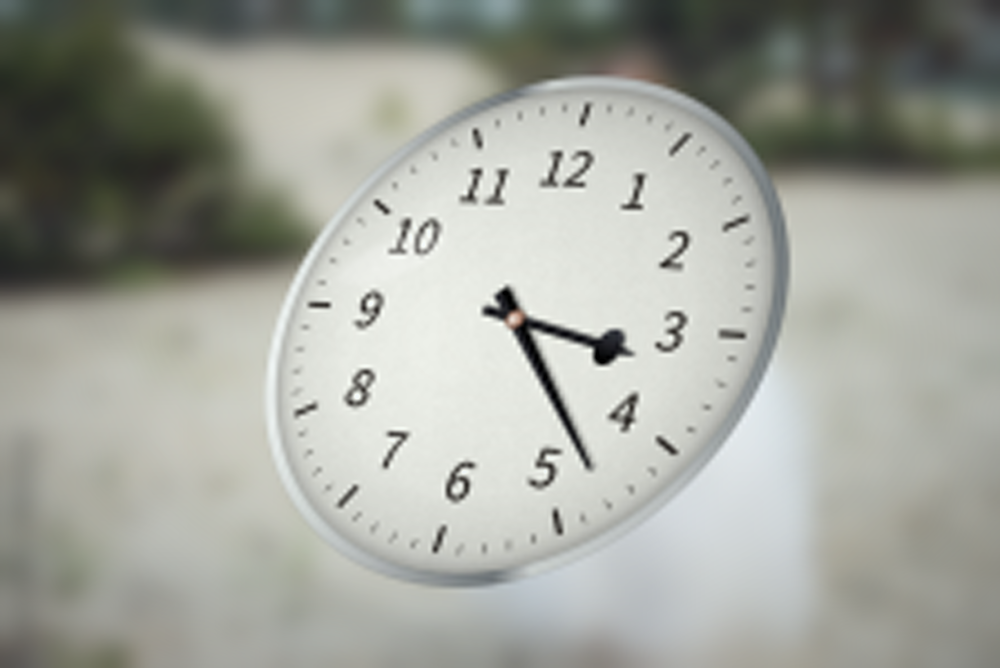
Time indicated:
3h23
